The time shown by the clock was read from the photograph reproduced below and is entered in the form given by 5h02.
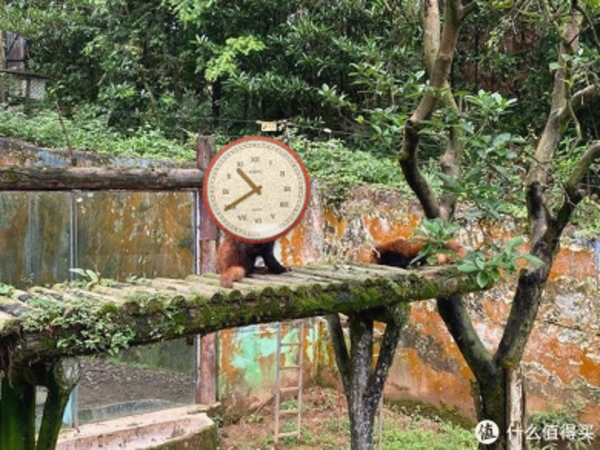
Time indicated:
10h40
